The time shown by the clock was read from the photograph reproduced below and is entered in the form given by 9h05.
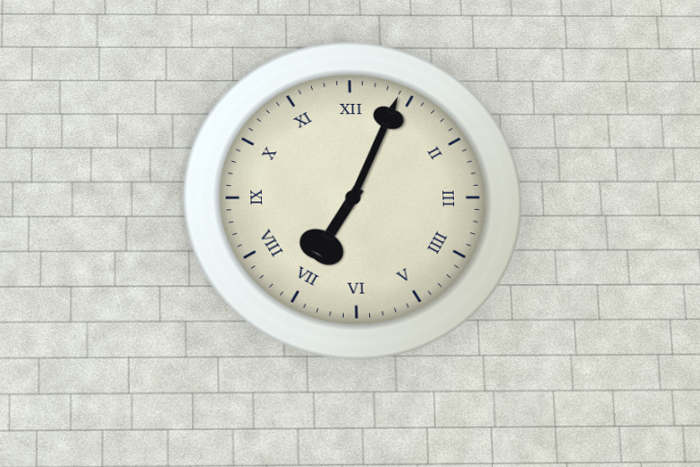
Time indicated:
7h04
